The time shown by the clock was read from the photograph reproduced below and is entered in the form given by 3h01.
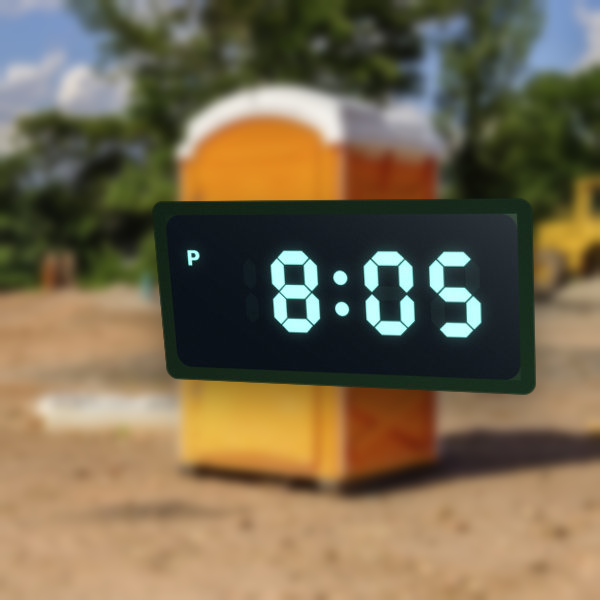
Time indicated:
8h05
